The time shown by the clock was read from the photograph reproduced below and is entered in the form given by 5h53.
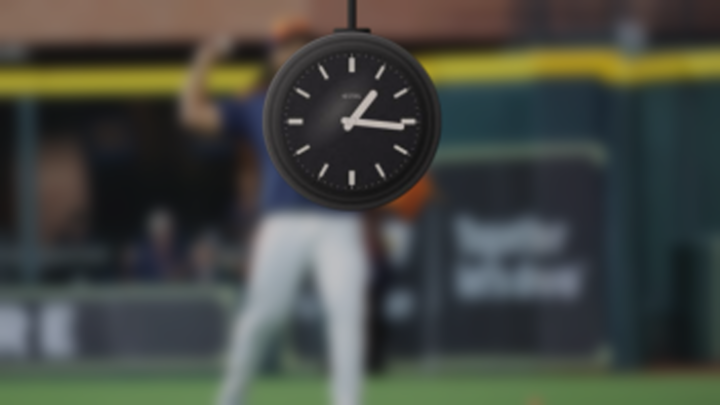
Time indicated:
1h16
